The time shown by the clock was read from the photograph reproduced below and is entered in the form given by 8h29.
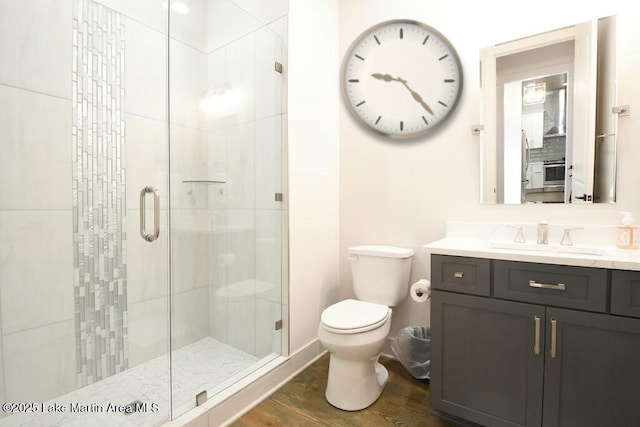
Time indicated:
9h23
